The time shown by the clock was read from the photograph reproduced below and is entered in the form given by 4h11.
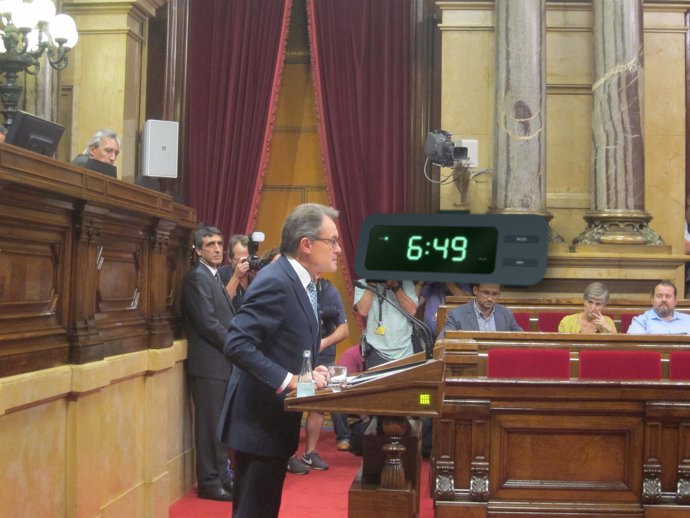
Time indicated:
6h49
